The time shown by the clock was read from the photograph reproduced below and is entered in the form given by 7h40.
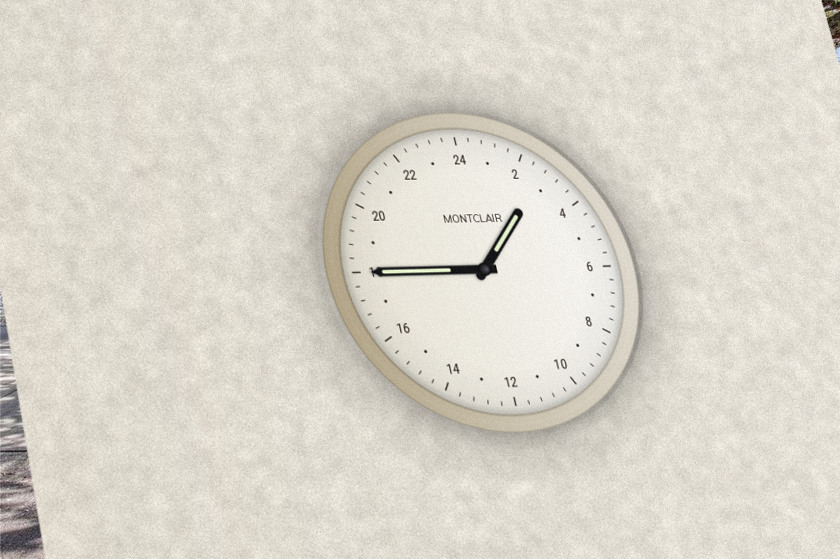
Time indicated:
2h45
